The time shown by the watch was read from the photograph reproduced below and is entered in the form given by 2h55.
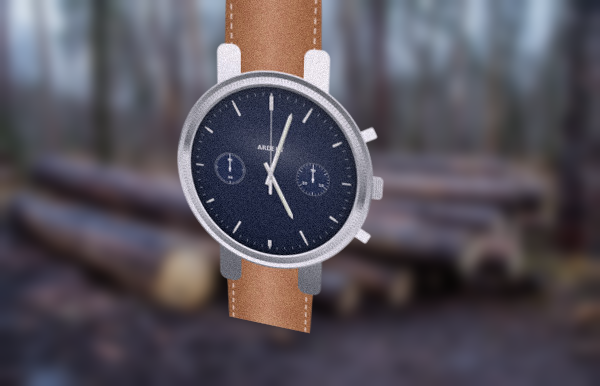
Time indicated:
5h03
